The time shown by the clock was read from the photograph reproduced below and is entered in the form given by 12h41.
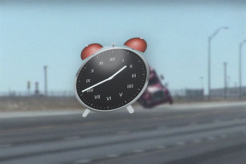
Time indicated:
1h41
